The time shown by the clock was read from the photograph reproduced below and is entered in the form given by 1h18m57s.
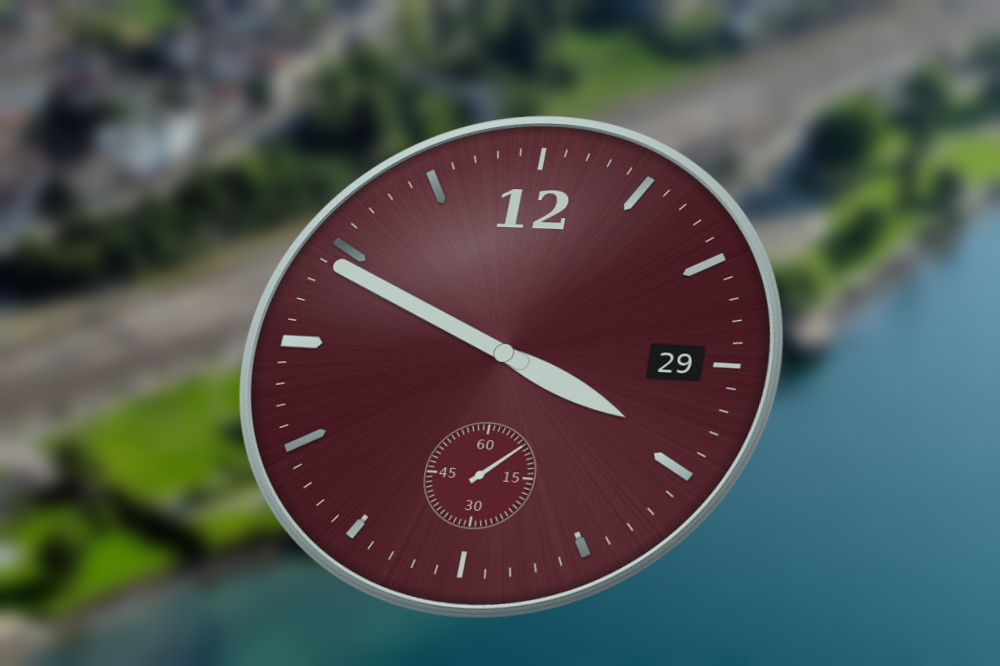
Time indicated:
3h49m08s
